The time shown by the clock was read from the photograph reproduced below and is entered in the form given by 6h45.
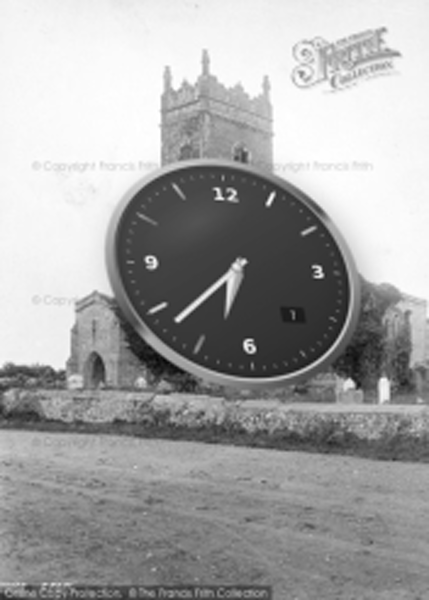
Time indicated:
6h38
